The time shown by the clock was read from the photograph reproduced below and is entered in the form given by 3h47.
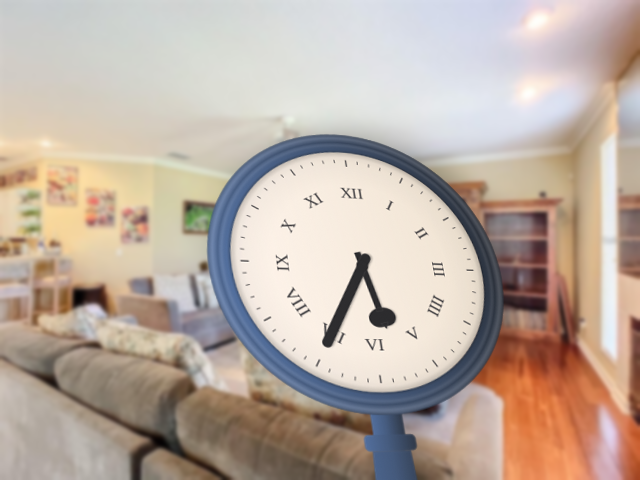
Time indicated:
5h35
